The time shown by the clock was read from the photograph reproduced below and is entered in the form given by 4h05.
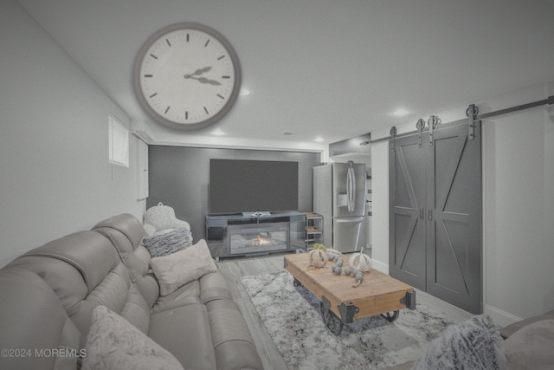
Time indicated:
2h17
